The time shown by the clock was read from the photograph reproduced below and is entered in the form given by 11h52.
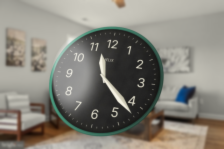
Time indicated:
11h22
